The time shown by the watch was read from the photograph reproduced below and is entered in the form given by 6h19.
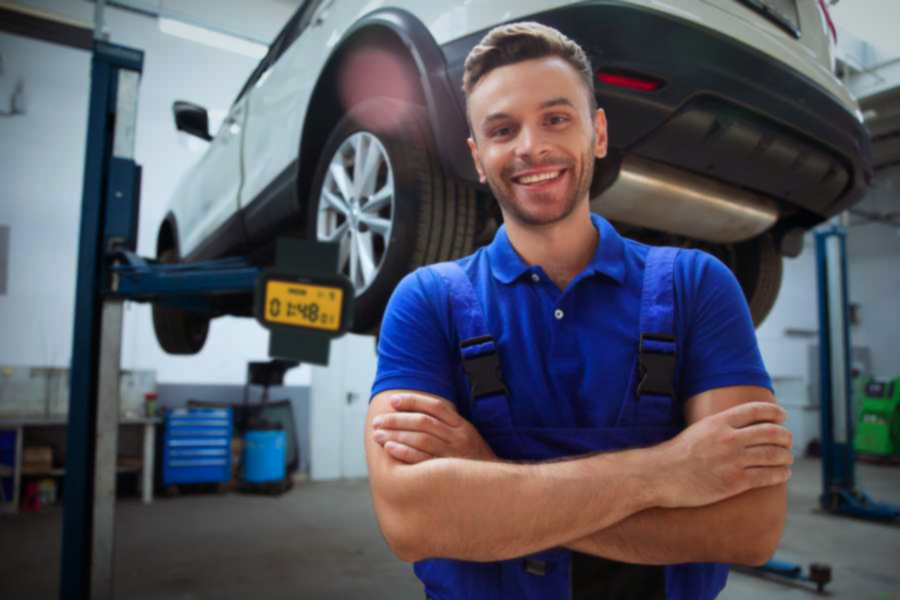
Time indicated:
1h48
